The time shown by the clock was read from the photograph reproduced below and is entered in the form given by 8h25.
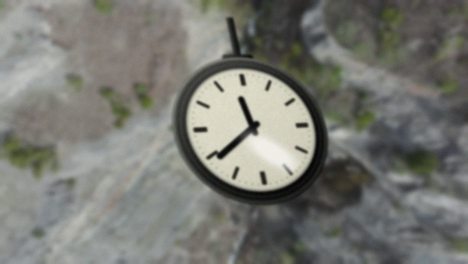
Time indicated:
11h39
